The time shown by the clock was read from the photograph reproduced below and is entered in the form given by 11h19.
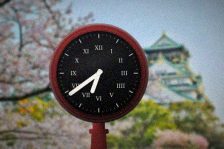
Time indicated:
6h39
